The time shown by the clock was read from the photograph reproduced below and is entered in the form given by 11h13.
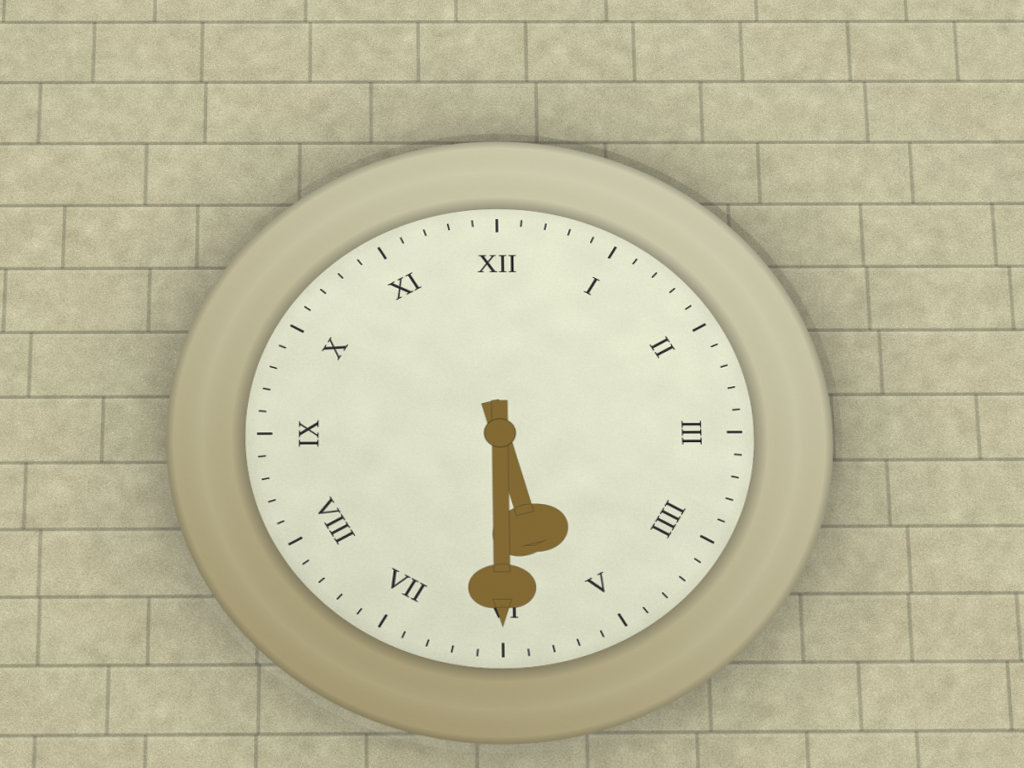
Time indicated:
5h30
